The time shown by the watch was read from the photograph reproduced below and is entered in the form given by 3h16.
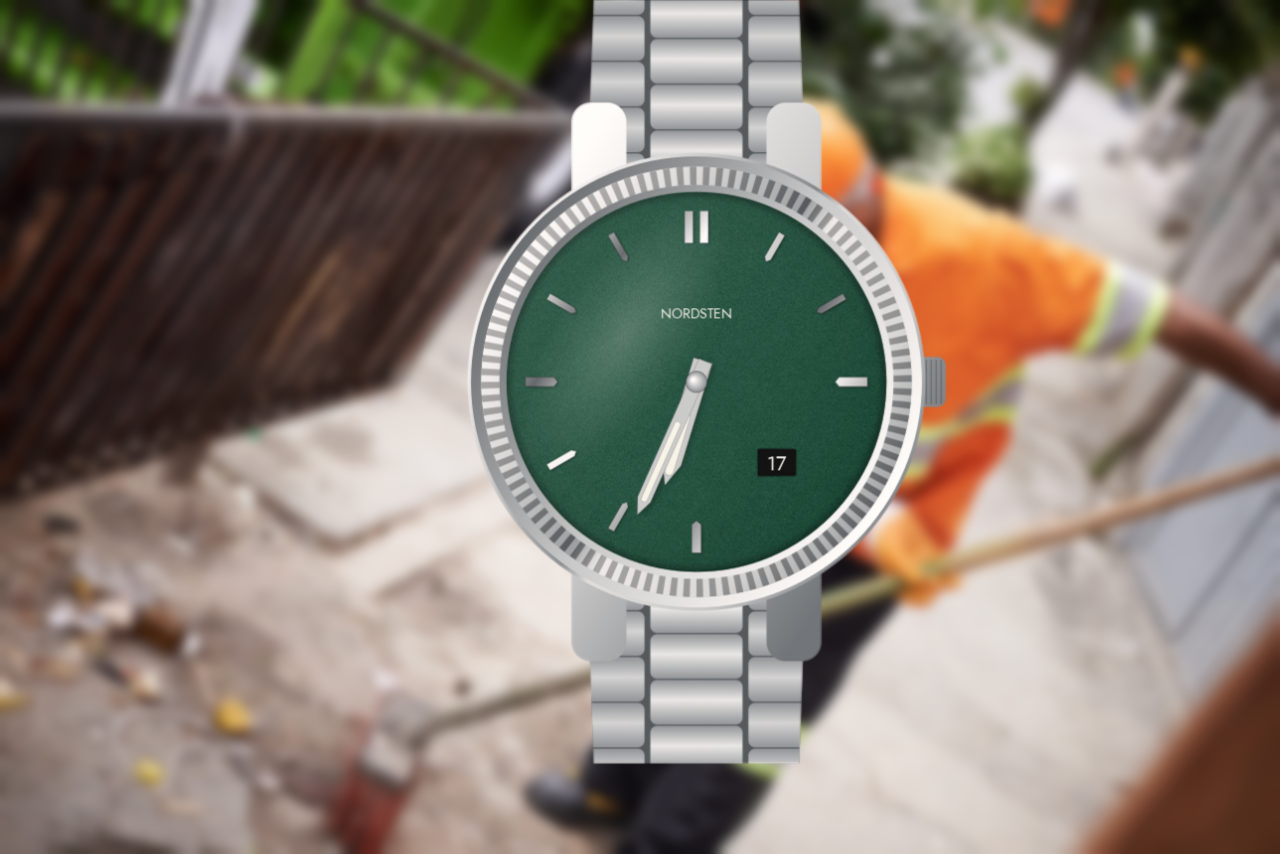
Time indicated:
6h34
